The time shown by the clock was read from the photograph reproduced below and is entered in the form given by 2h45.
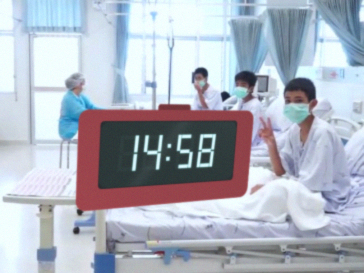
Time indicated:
14h58
